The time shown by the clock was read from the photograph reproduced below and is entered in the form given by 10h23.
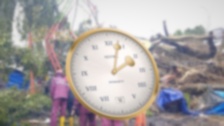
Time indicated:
2h03
